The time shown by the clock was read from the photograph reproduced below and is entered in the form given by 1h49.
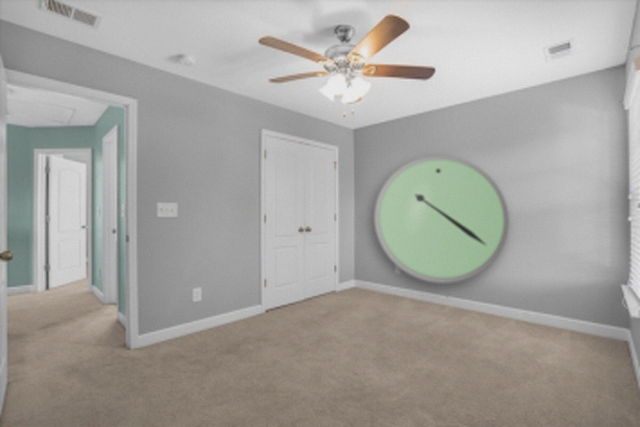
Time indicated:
10h22
